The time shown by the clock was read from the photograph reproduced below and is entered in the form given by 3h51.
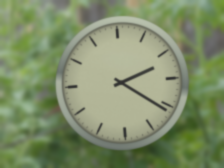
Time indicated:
2h21
